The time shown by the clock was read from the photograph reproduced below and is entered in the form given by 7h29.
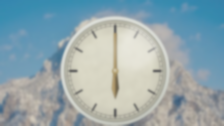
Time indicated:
6h00
